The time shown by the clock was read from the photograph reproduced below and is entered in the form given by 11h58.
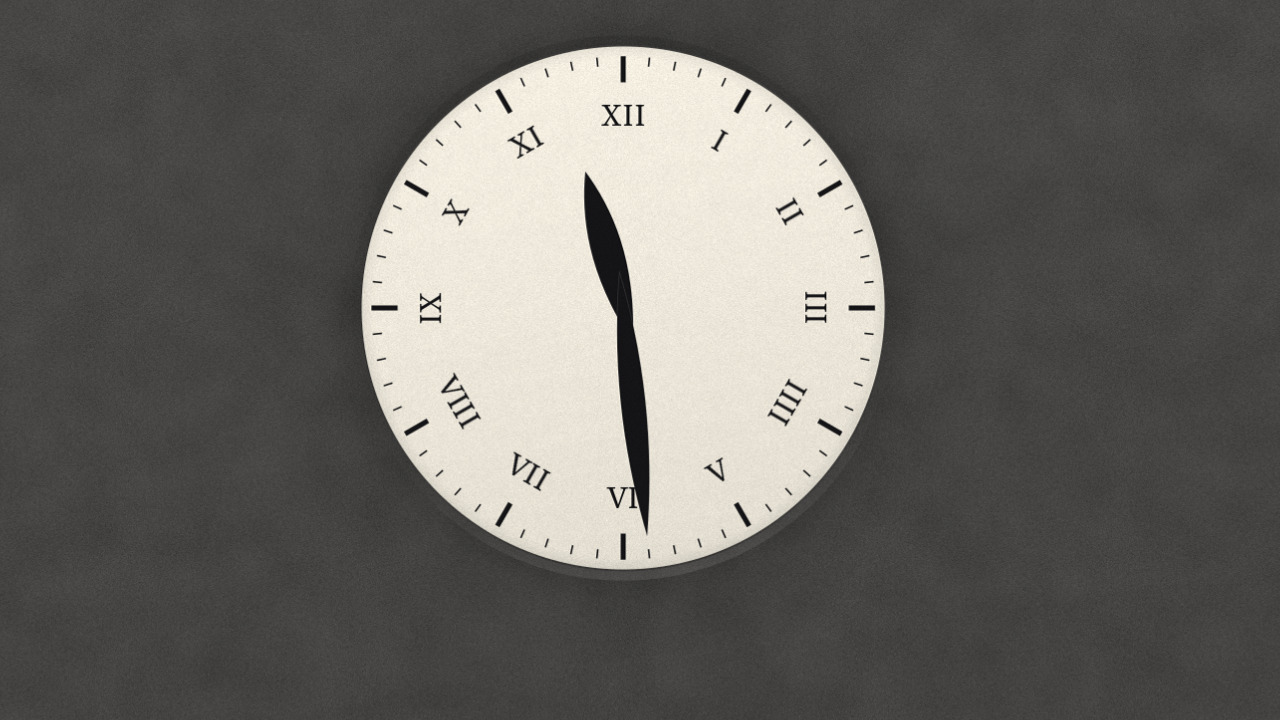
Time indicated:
11h29
